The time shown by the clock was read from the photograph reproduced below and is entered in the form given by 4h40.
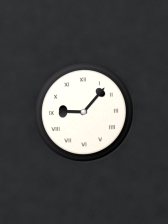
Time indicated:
9h07
